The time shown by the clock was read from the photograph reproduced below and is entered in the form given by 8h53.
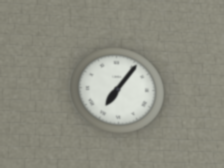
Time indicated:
7h06
